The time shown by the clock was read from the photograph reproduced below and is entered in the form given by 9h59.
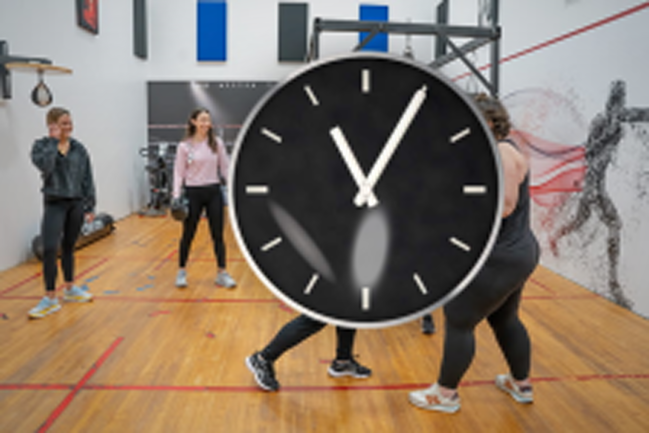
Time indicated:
11h05
